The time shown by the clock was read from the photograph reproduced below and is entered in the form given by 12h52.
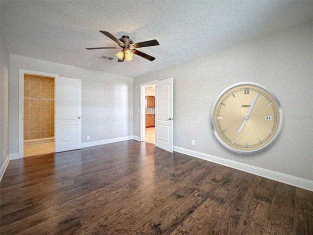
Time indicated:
7h04
